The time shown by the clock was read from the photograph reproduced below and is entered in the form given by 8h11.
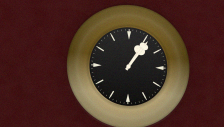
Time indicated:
1h06
